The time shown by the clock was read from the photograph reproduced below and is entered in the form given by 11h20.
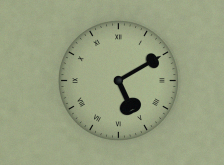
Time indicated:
5h10
